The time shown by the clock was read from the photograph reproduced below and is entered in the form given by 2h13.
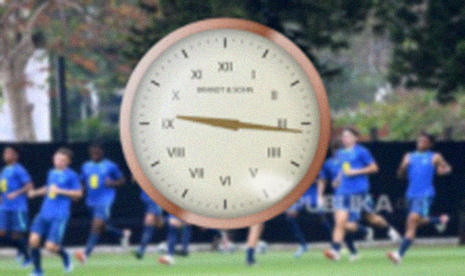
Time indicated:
9h16
